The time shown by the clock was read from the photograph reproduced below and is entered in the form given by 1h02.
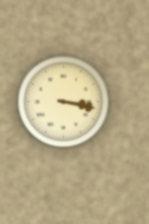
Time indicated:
3h17
